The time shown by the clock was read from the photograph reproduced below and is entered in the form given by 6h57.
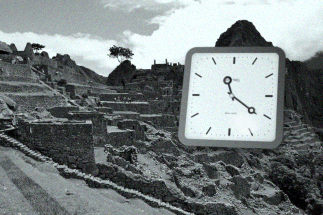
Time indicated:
11h21
